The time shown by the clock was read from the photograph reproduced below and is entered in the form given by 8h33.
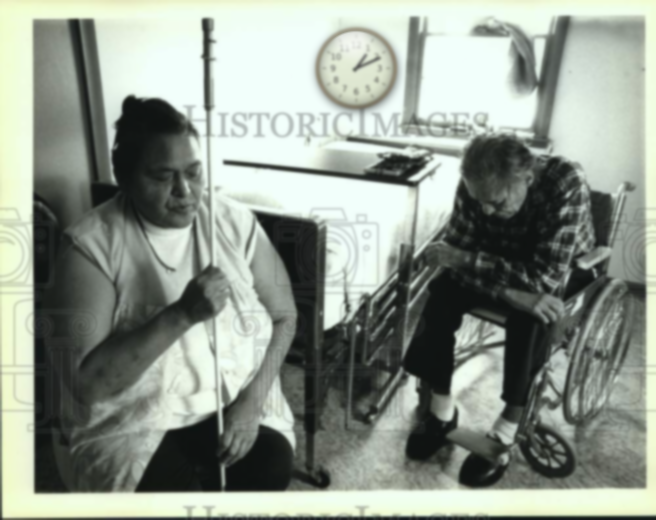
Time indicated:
1h11
